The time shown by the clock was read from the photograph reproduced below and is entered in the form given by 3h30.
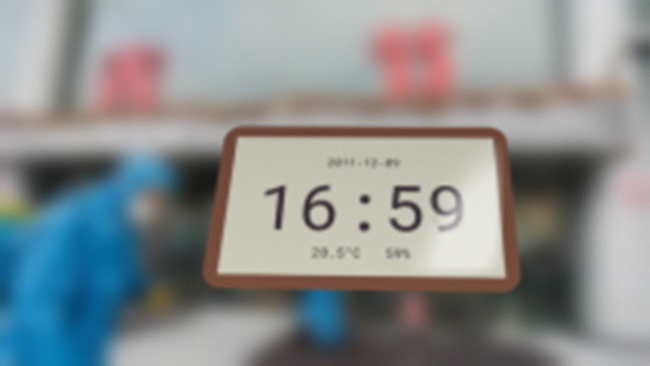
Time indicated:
16h59
